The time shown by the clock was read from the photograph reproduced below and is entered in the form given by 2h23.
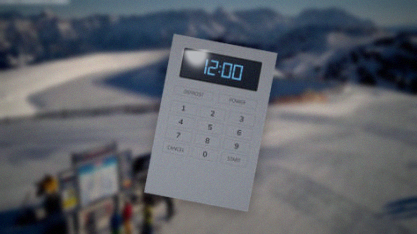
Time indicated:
12h00
